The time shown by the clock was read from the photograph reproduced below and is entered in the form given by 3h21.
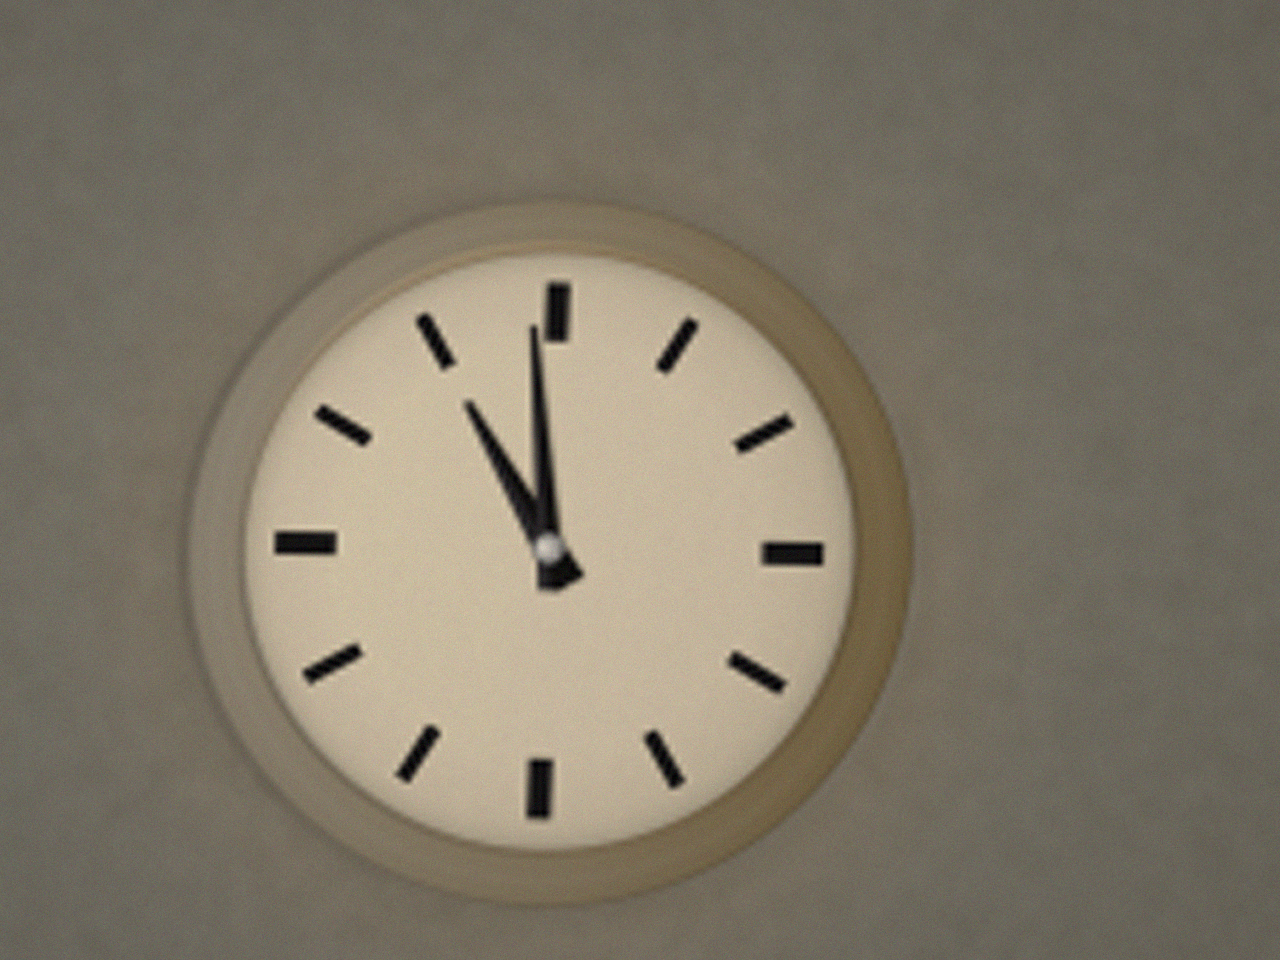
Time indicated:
10h59
